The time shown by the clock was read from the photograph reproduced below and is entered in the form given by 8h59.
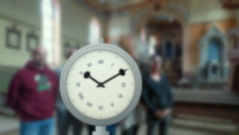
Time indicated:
10h10
